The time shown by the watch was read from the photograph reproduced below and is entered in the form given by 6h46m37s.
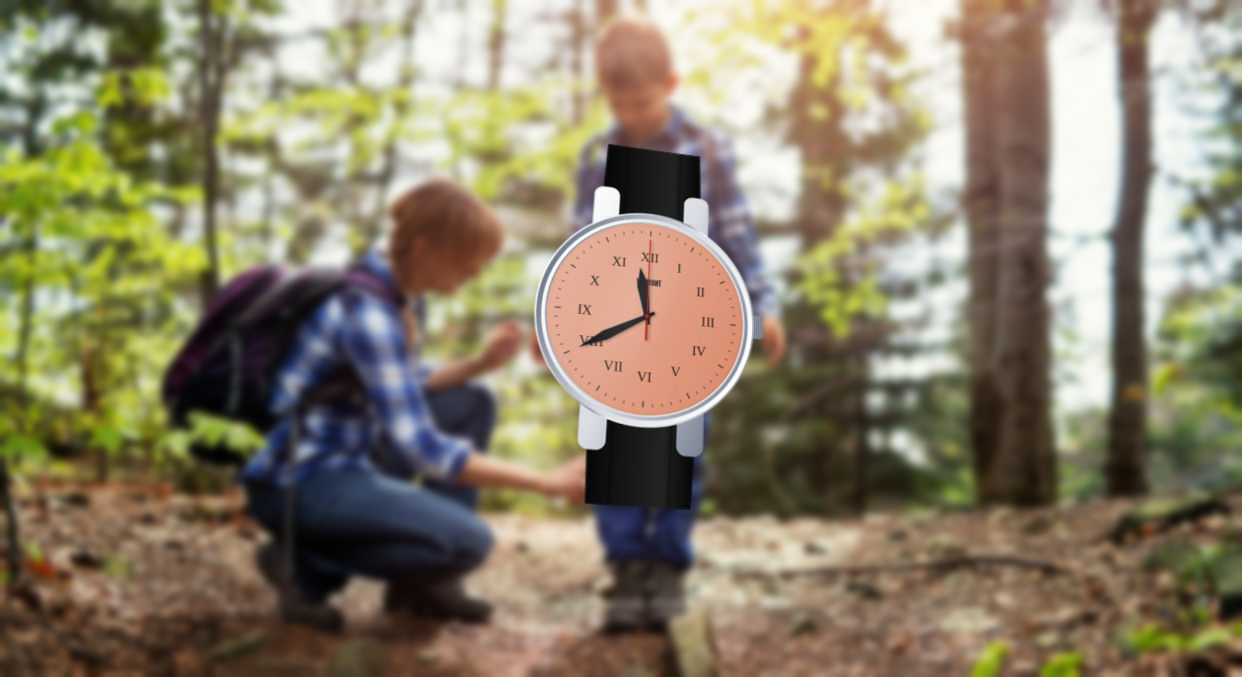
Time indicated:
11h40m00s
